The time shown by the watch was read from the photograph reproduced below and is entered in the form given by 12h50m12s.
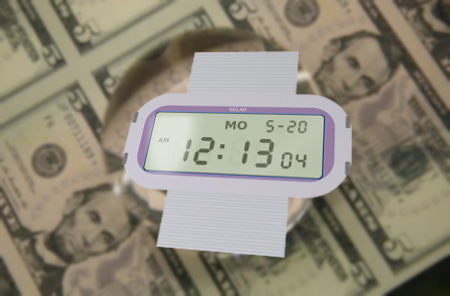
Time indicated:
12h13m04s
